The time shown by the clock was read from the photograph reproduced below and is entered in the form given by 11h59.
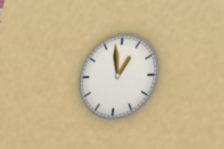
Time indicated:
12h58
